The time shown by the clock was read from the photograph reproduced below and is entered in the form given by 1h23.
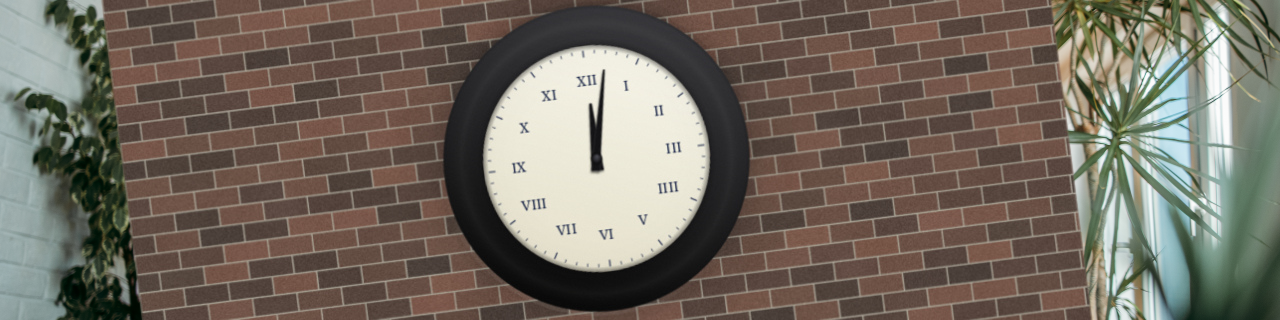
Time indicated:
12h02
